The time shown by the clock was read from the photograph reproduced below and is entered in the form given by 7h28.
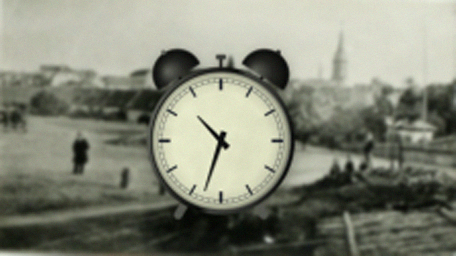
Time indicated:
10h33
